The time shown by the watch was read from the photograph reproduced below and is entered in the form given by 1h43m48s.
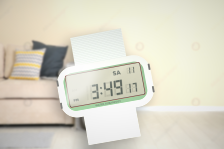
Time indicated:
3h49m17s
